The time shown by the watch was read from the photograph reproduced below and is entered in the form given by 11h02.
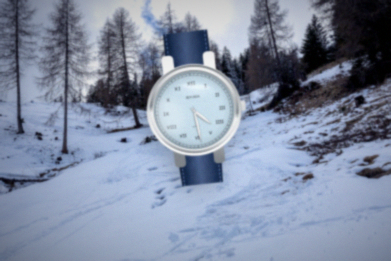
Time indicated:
4h29
